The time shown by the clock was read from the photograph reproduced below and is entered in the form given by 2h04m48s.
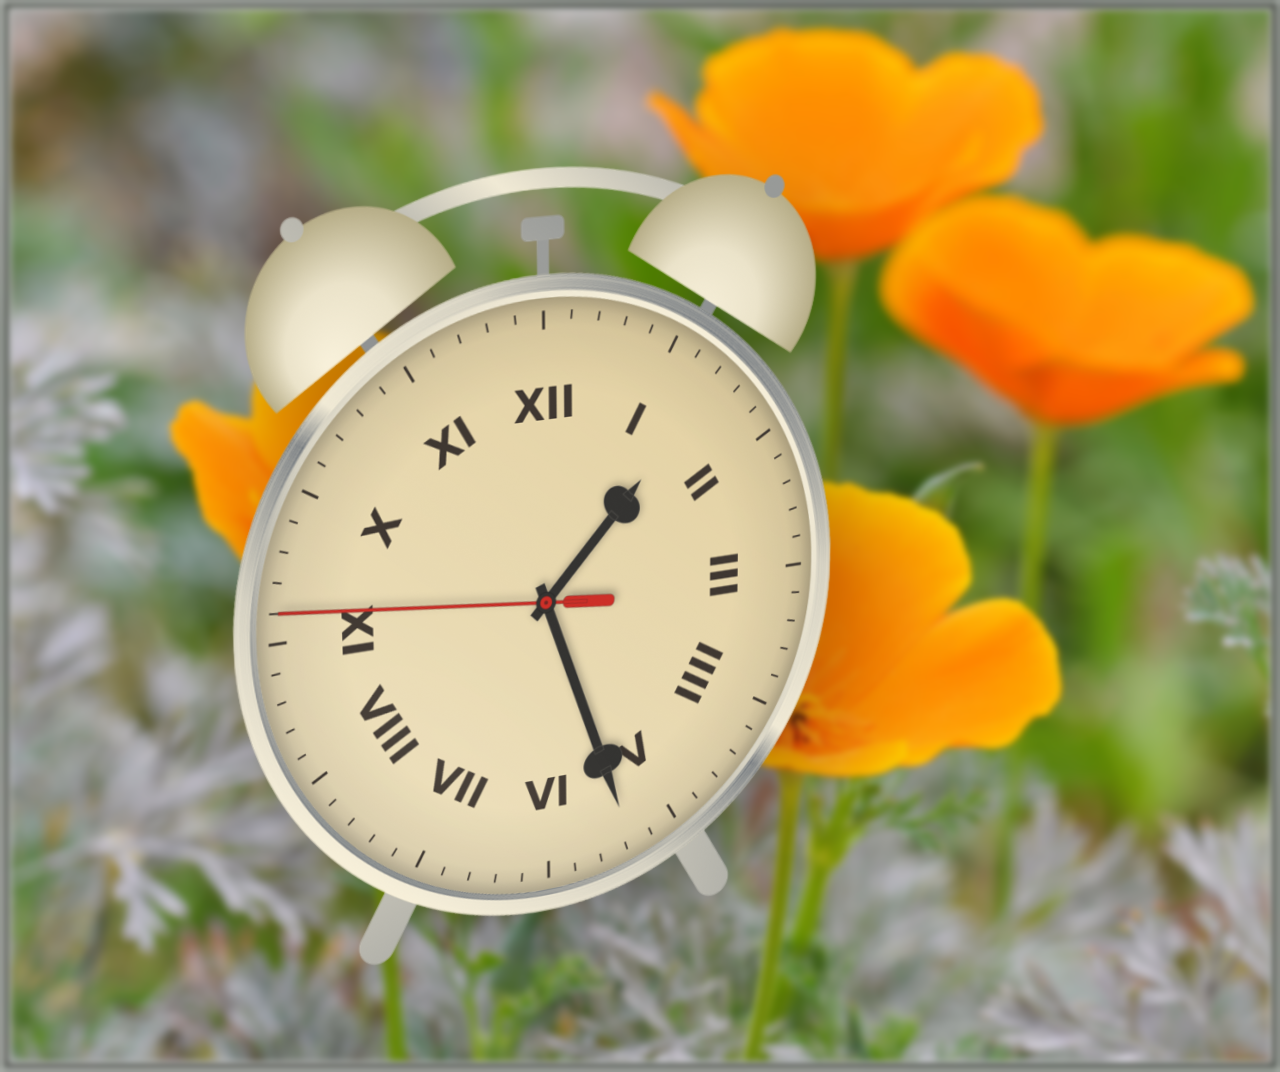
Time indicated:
1h26m46s
